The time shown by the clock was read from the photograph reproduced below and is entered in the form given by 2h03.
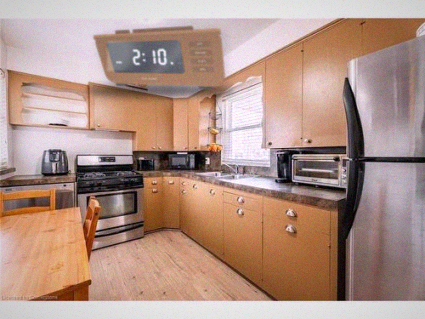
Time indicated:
2h10
